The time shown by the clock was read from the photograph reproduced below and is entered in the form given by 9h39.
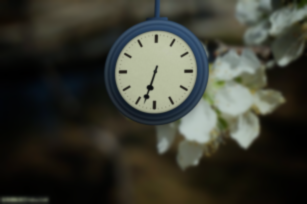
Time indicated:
6h33
